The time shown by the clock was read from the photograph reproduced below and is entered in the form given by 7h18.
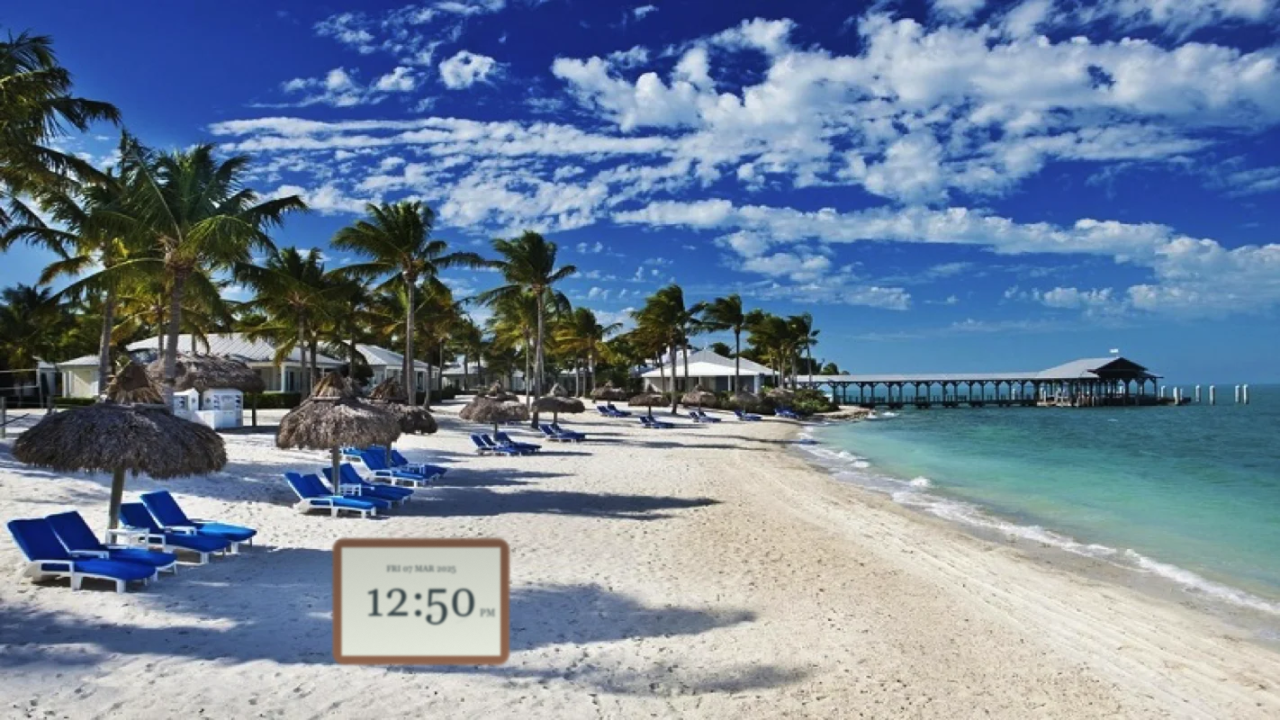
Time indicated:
12h50
